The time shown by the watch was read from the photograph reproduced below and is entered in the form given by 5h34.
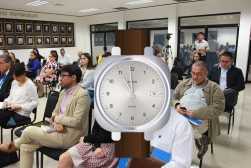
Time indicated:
10h59
